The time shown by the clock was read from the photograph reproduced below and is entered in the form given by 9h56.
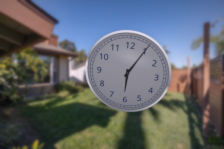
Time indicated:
6h05
